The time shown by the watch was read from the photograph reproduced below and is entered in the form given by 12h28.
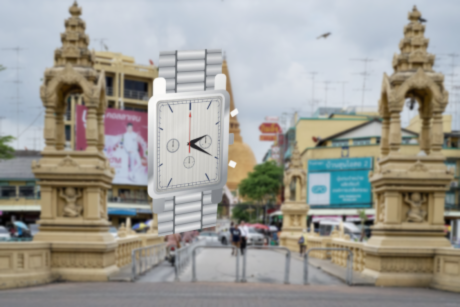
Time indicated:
2h20
